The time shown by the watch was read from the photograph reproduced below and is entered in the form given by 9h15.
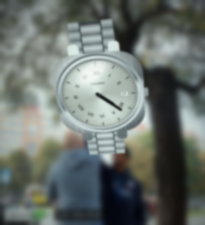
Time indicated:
4h22
